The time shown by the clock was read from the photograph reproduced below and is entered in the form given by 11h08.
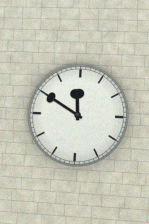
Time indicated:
11h50
